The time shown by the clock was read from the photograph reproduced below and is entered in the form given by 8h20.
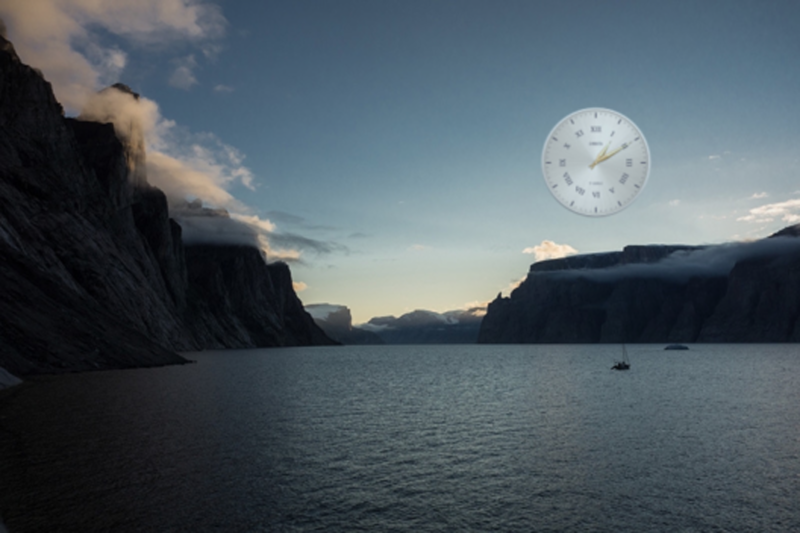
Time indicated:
1h10
